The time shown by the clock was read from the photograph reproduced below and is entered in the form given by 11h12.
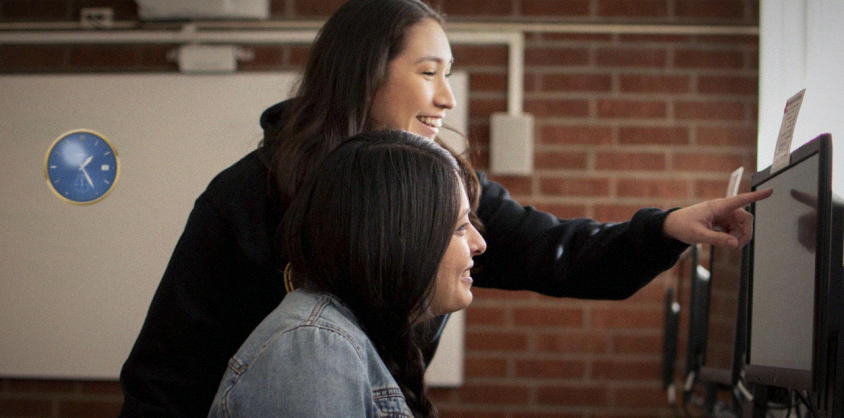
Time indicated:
1h25
